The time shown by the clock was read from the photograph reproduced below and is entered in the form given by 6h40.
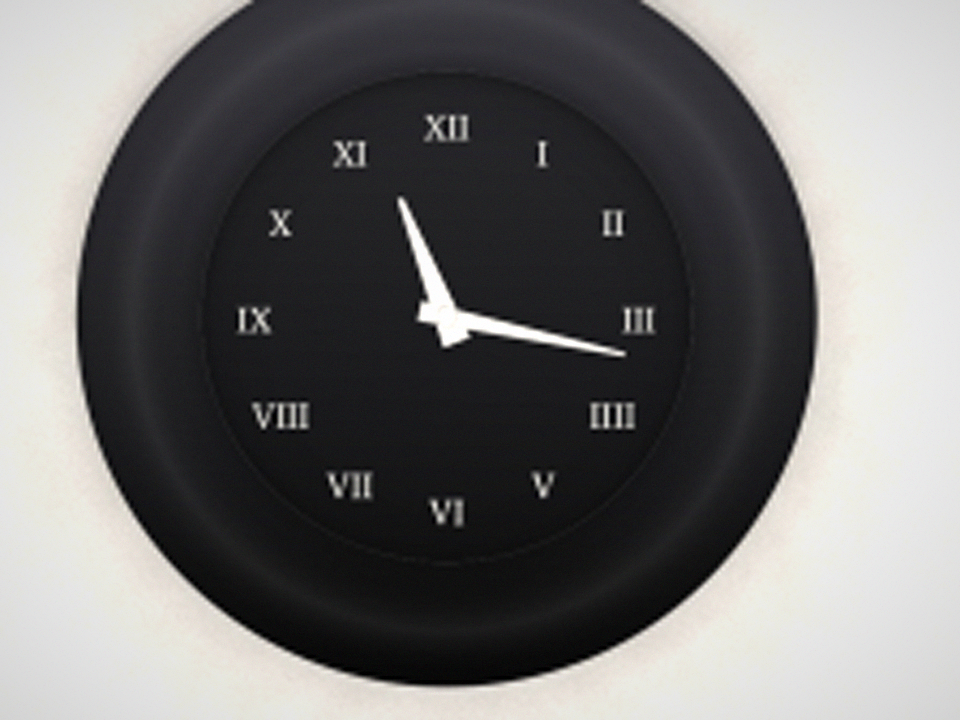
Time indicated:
11h17
